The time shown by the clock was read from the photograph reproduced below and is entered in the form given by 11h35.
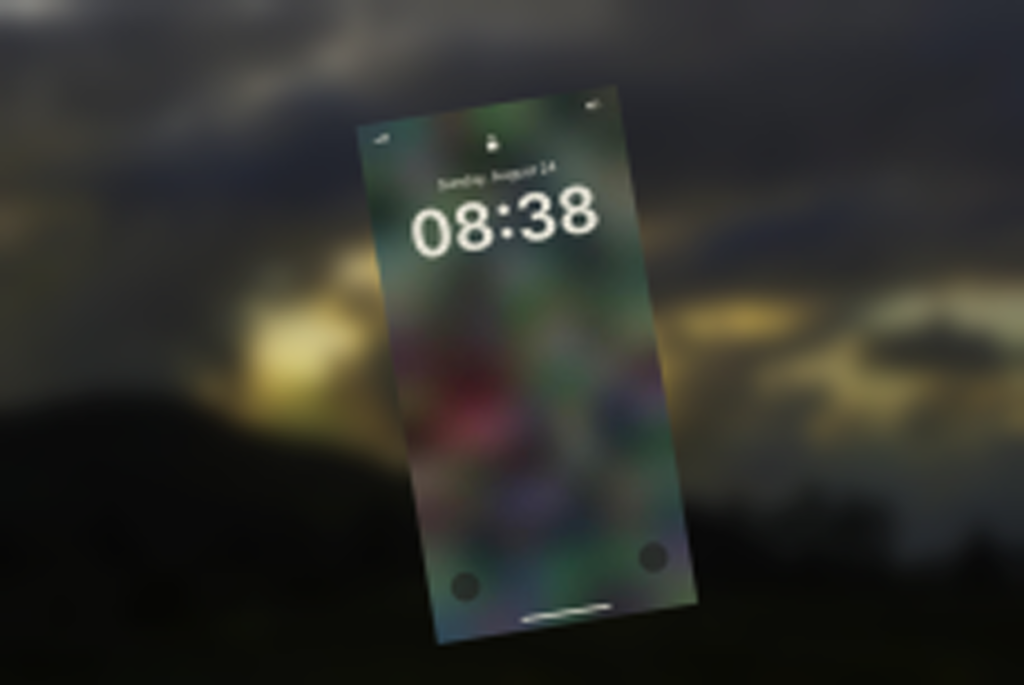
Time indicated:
8h38
